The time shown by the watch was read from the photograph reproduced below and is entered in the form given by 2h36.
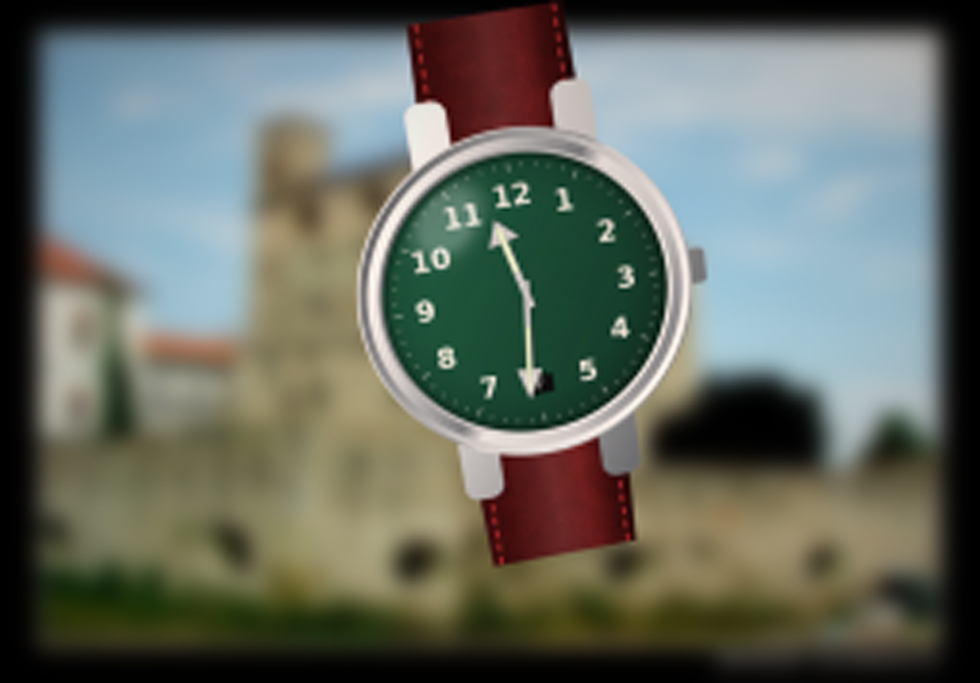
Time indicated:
11h31
